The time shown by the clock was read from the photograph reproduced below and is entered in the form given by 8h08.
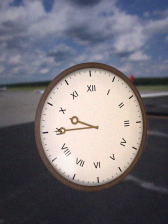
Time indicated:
9h45
